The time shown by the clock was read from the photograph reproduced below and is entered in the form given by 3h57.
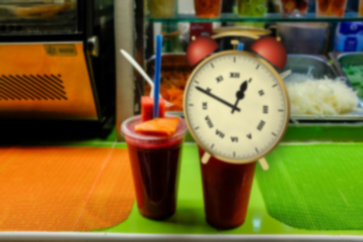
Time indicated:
12h49
